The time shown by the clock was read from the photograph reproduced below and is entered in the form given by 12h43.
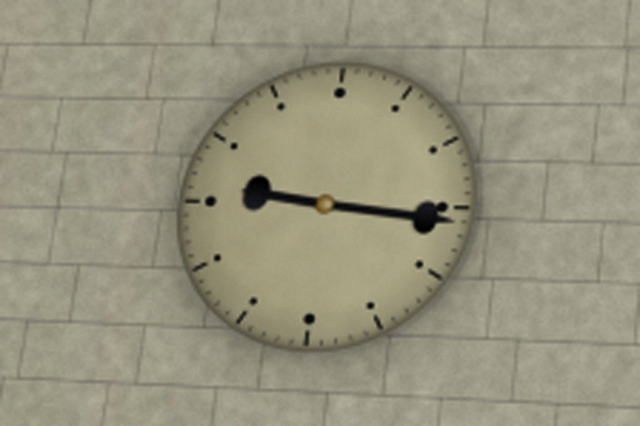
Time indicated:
9h16
